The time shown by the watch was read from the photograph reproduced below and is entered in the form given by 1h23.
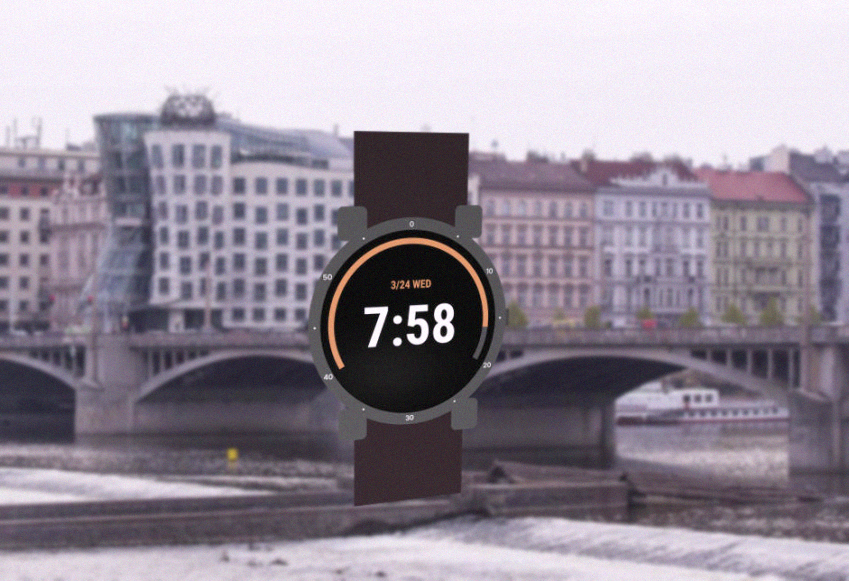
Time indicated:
7h58
